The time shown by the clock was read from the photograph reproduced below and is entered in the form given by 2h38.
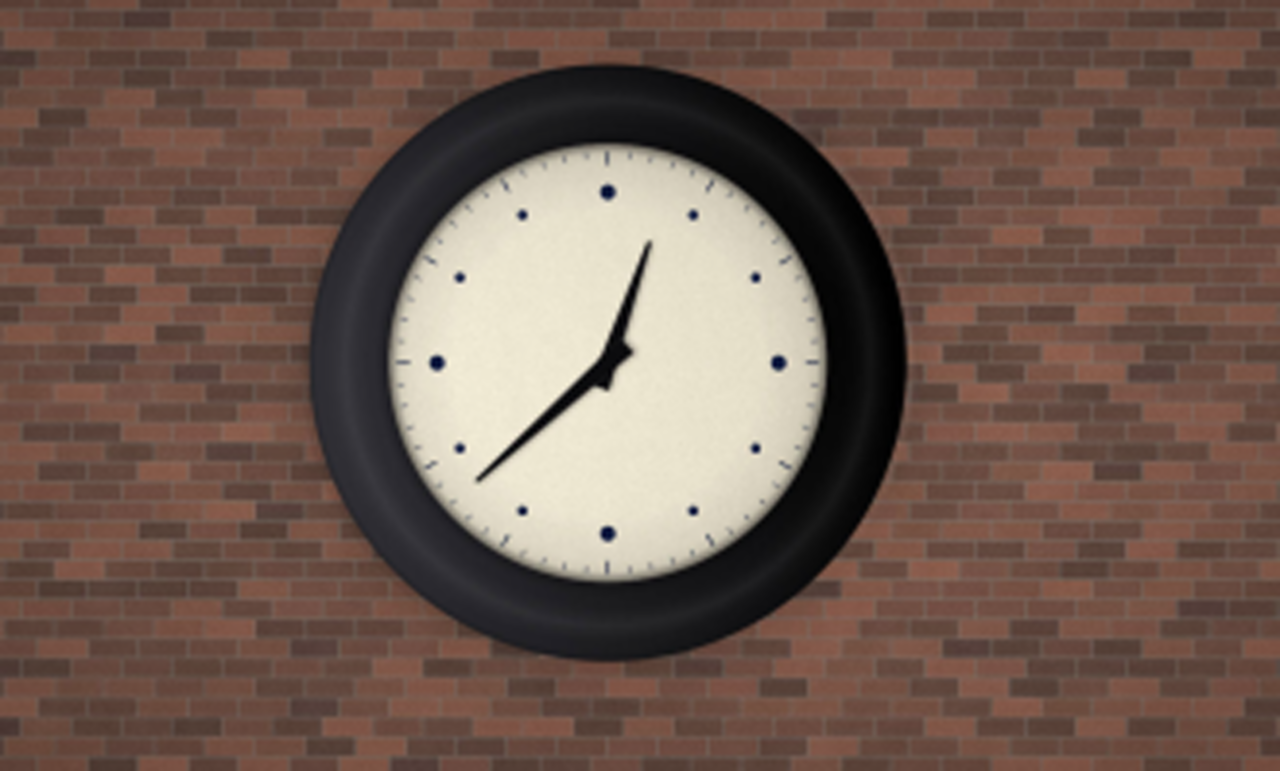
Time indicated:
12h38
